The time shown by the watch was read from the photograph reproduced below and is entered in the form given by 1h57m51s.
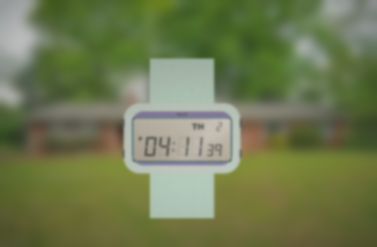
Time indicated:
4h11m39s
